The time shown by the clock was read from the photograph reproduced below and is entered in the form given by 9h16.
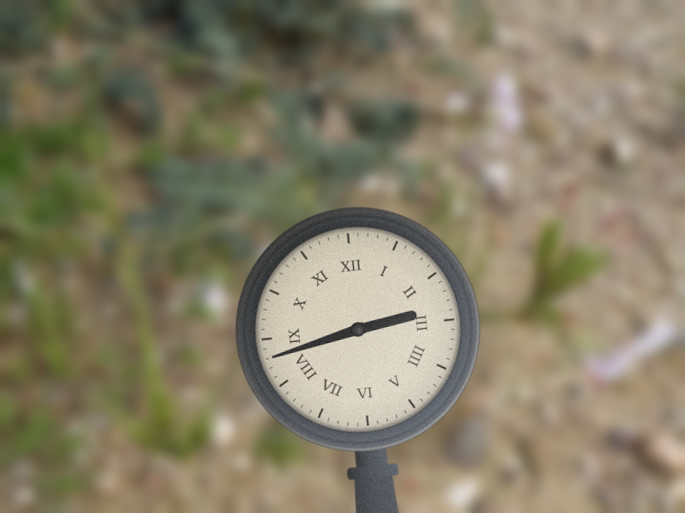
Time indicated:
2h43
